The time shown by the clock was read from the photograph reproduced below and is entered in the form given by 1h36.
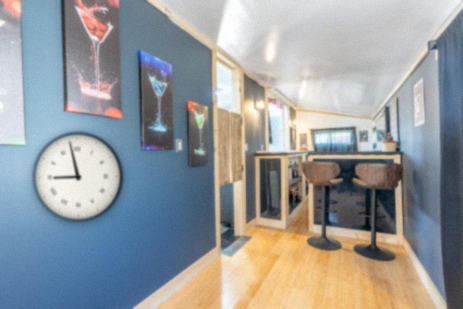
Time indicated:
8h58
